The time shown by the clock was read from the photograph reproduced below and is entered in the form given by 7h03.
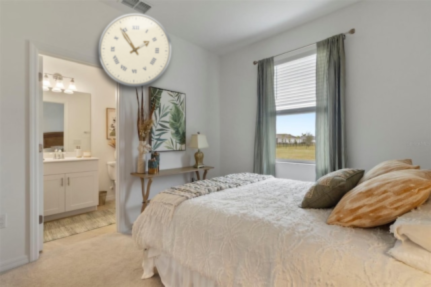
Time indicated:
1h54
